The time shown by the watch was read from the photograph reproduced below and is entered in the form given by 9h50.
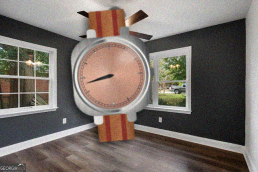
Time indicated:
8h43
